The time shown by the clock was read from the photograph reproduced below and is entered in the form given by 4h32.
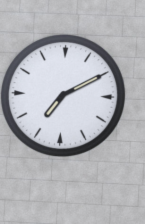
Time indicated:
7h10
